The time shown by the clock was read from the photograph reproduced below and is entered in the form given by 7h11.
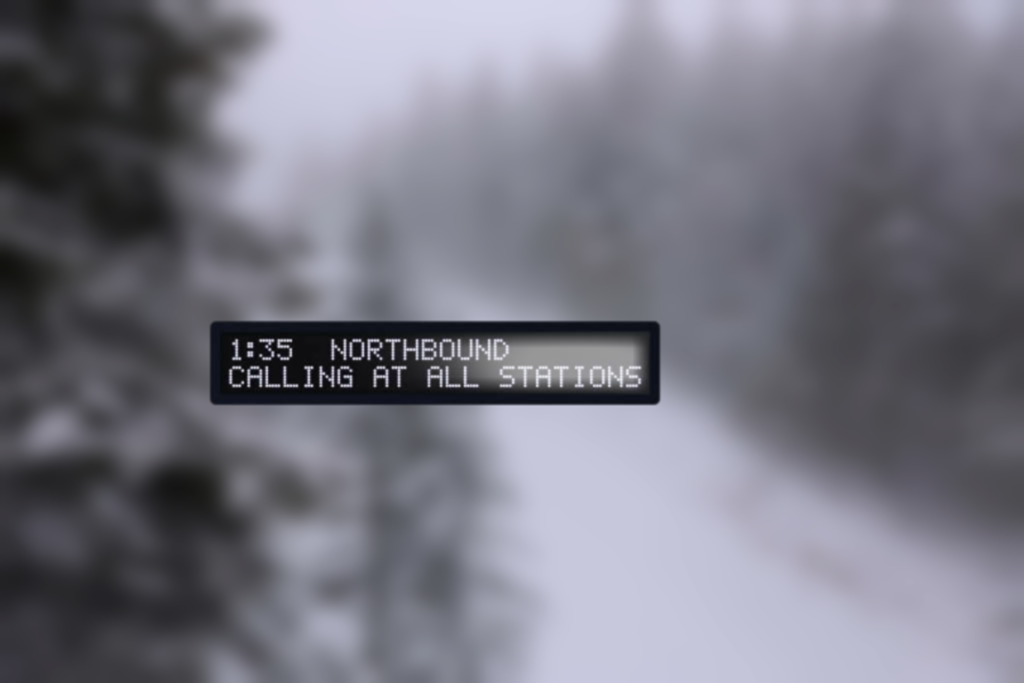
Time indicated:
1h35
